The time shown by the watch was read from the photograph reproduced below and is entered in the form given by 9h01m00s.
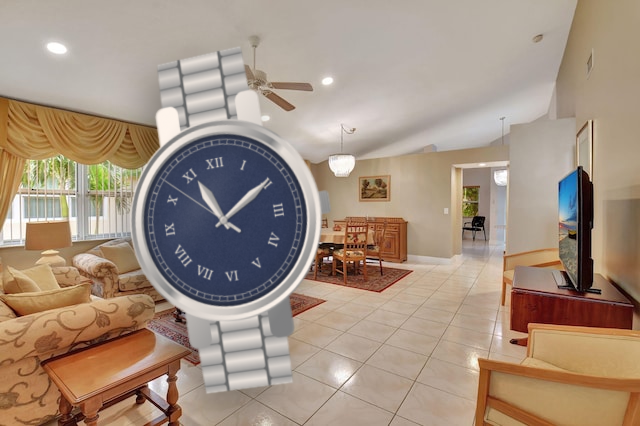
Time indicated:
11h09m52s
